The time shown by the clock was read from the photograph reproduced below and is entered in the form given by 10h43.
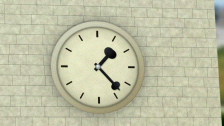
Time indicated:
1h23
